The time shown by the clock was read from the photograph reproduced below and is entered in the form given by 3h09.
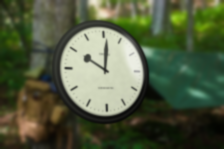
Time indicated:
10h01
